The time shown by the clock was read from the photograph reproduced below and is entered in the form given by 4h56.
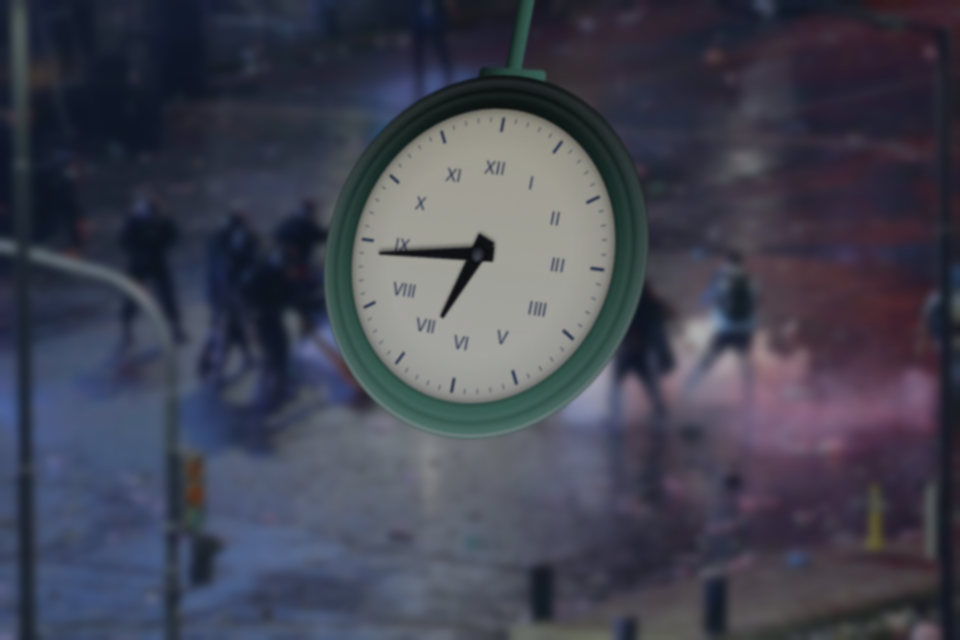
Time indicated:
6h44
